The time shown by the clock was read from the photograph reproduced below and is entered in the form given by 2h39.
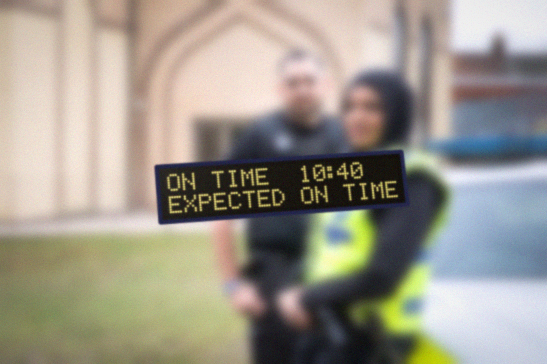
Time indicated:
10h40
